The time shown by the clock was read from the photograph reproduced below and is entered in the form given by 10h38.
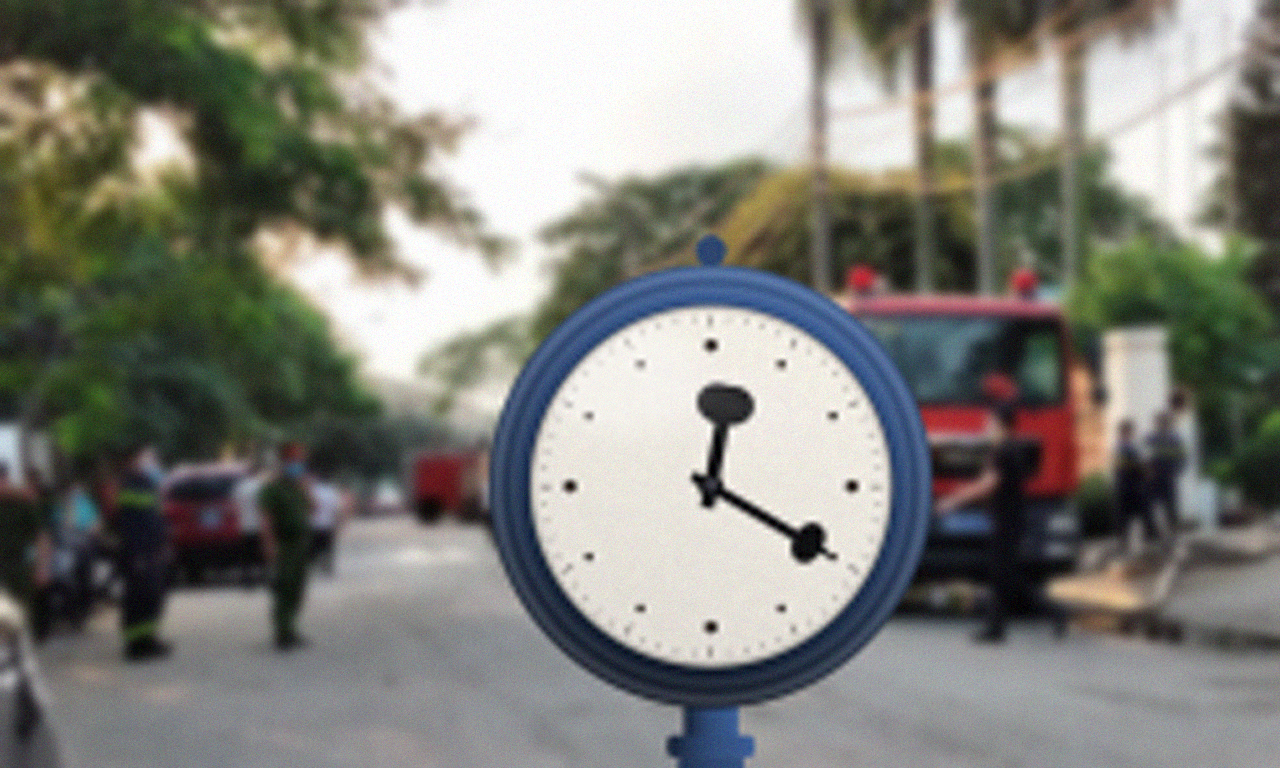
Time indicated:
12h20
